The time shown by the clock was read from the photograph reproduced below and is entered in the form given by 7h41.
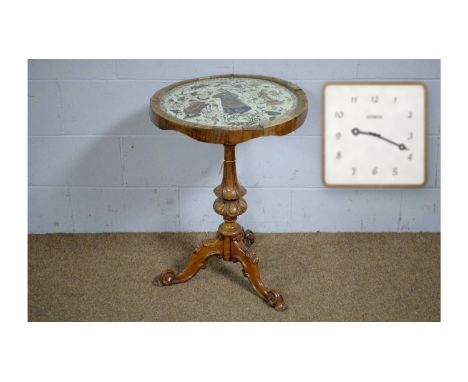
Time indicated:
9h19
